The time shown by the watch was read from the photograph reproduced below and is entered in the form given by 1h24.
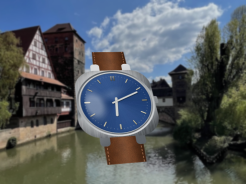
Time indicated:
6h11
